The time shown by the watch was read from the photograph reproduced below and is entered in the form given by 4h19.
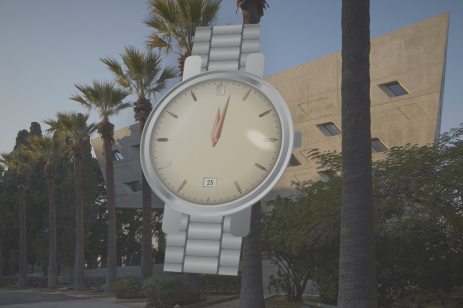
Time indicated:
12h02
